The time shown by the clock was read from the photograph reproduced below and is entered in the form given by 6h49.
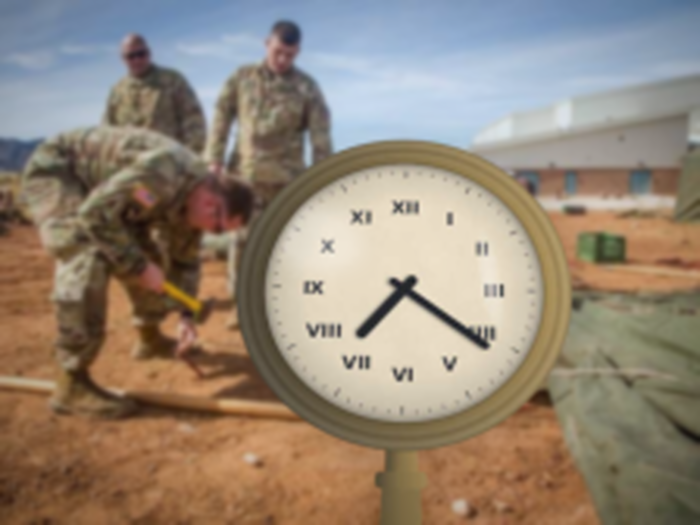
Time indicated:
7h21
